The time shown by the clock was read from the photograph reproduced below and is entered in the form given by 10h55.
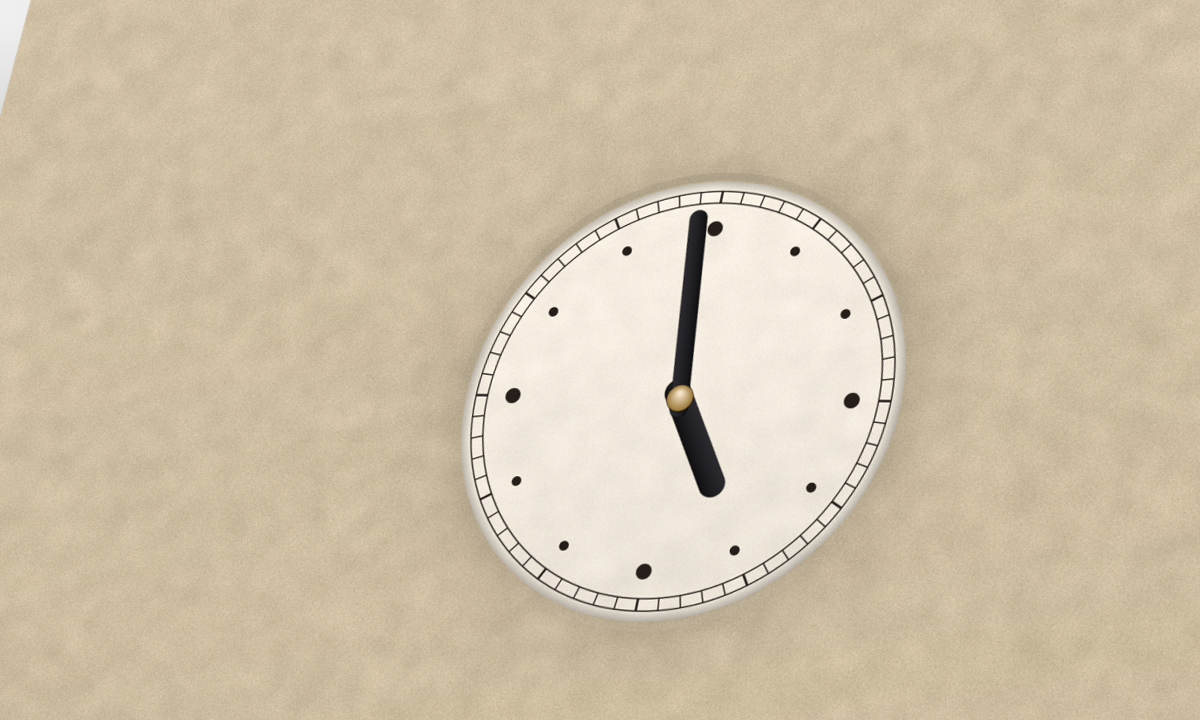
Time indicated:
4h59
